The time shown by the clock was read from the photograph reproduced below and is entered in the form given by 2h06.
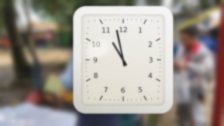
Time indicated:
10h58
